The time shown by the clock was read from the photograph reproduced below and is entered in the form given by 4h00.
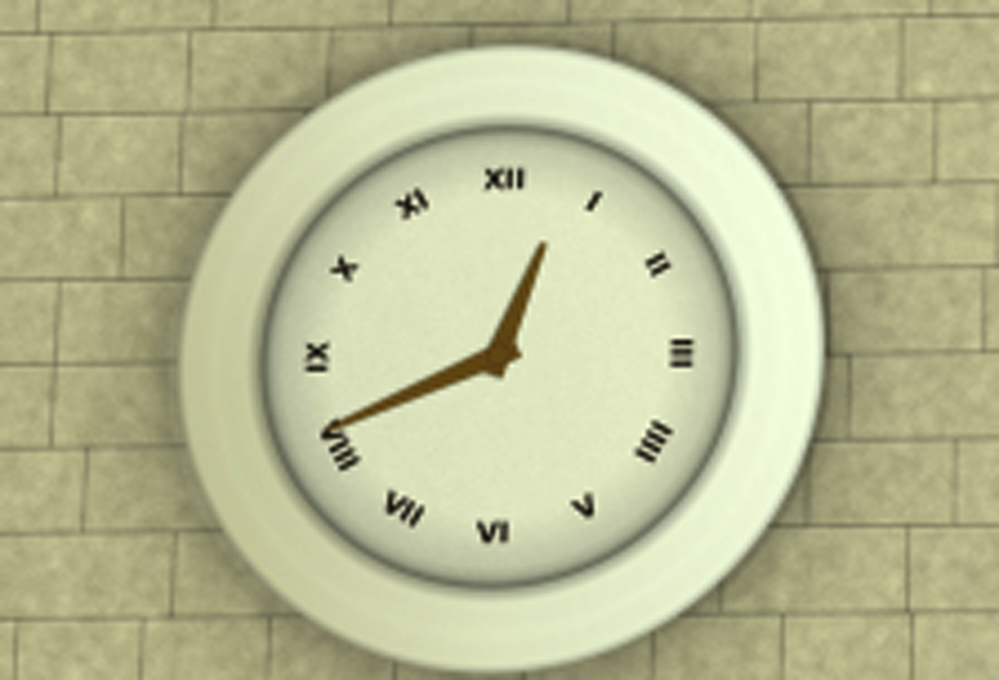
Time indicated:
12h41
